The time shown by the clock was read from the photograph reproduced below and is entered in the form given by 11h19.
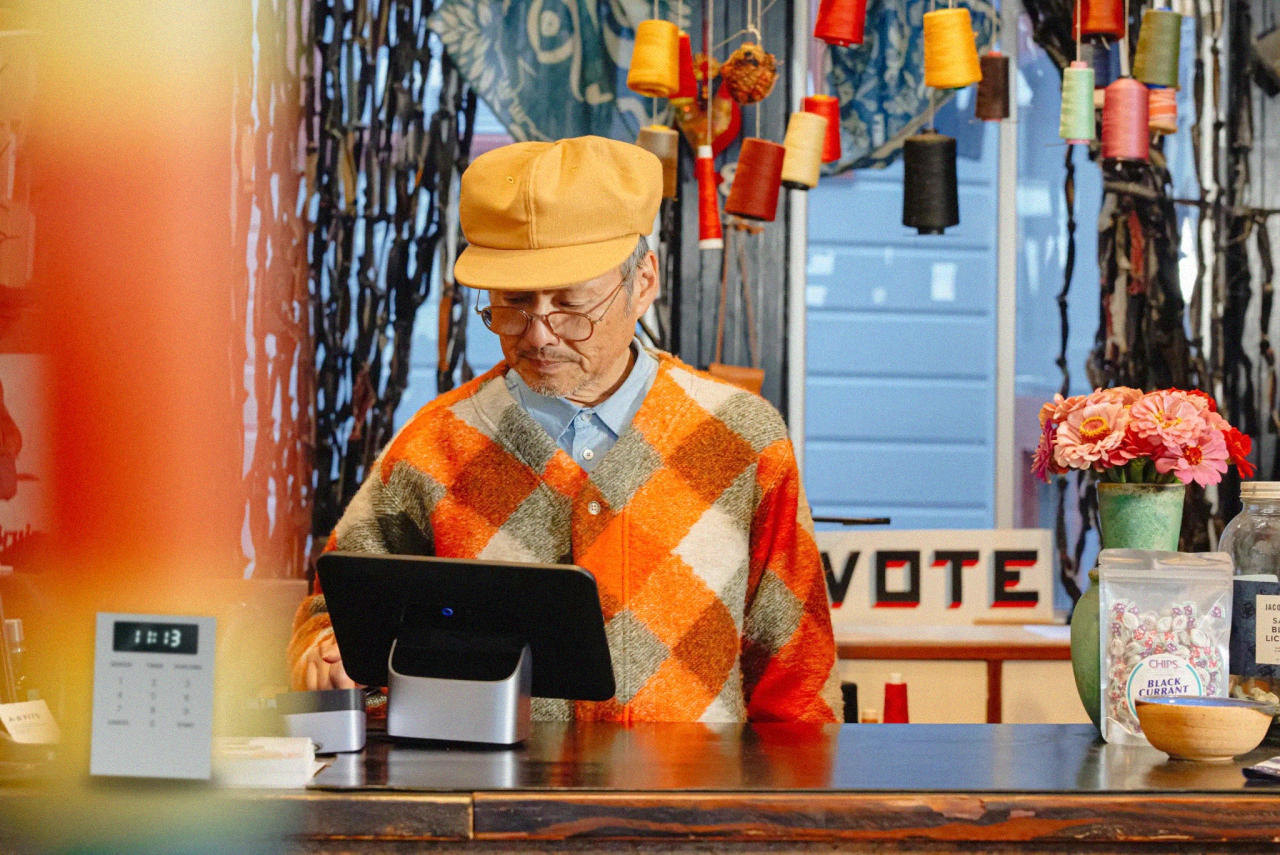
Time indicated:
11h13
